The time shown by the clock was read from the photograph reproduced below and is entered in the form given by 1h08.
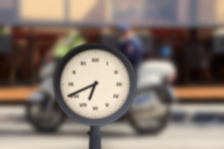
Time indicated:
6h41
